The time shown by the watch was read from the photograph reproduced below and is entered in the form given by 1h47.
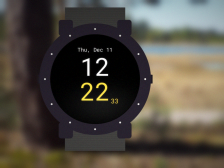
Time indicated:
12h22
